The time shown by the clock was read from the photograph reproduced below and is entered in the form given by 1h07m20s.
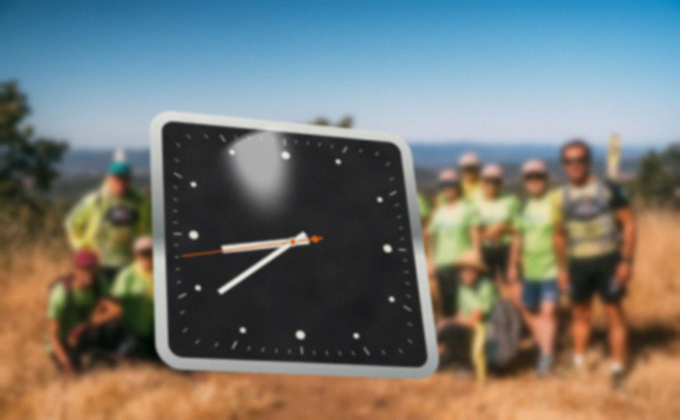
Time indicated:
8h38m43s
